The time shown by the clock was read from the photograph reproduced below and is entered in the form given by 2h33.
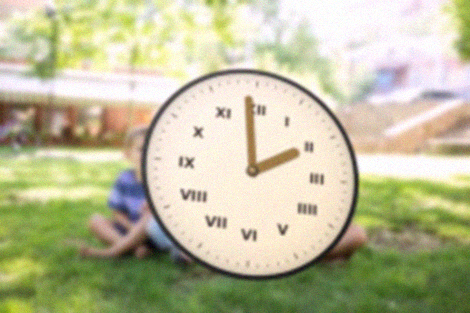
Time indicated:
1h59
